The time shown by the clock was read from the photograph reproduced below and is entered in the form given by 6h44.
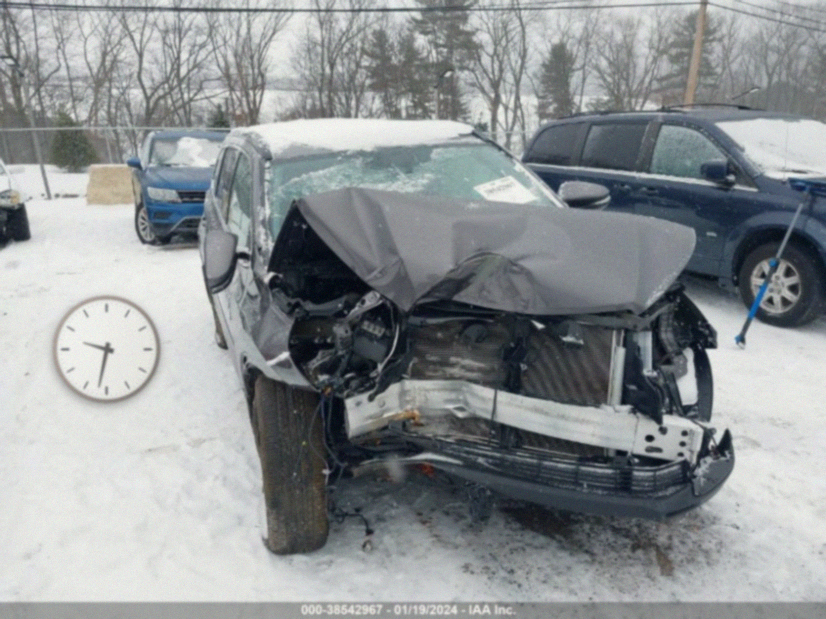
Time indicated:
9h32
